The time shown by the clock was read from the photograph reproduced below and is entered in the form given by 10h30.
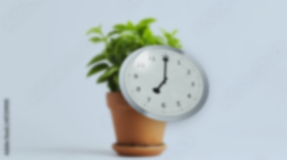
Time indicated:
7h00
